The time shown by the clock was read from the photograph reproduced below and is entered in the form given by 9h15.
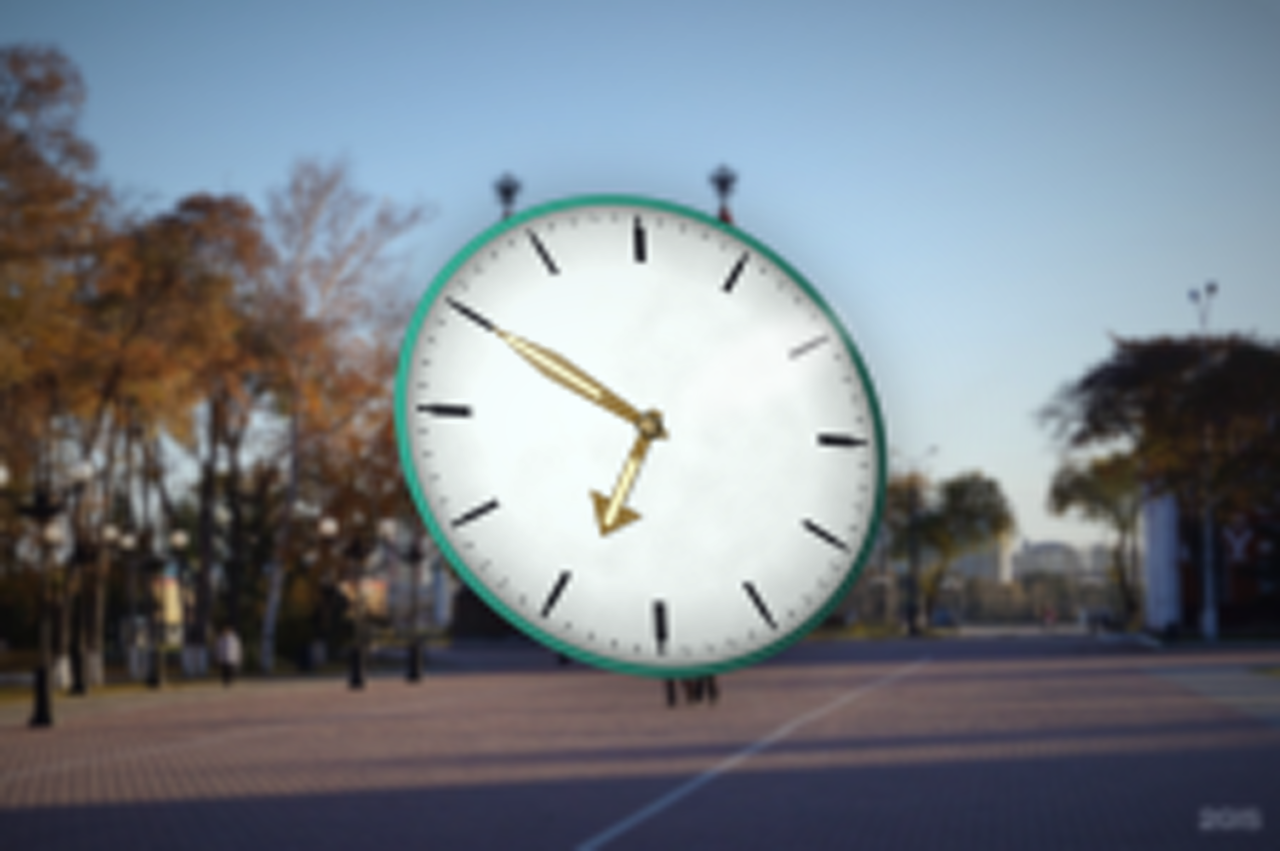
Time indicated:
6h50
